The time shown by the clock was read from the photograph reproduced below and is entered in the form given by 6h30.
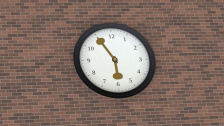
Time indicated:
5h55
